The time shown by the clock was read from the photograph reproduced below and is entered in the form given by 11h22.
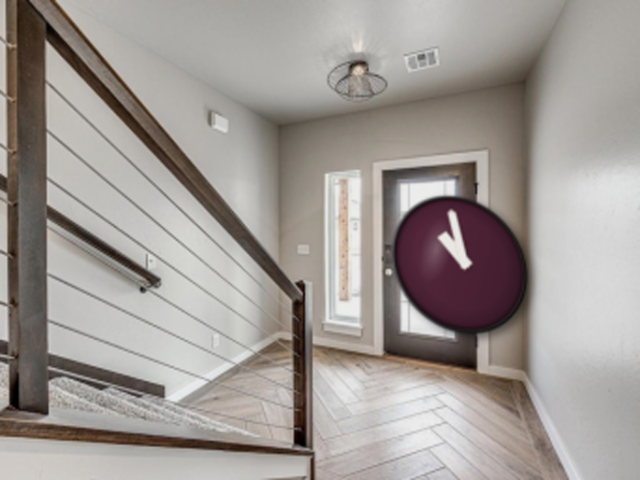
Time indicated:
11h00
